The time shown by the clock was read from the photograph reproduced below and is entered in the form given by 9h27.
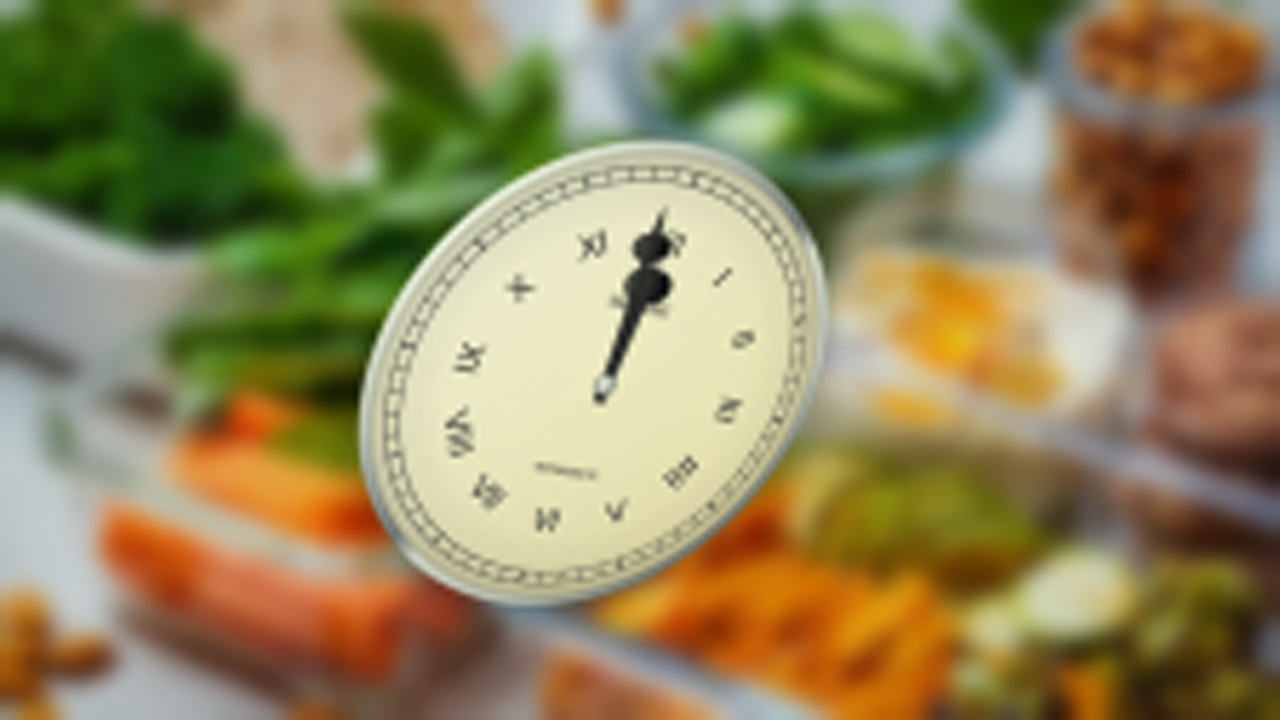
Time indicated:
11h59
